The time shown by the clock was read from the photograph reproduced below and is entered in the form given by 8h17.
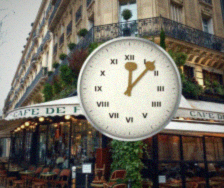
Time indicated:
12h07
